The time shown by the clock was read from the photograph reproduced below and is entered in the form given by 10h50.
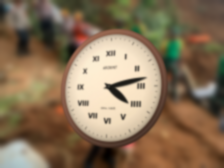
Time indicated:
4h13
